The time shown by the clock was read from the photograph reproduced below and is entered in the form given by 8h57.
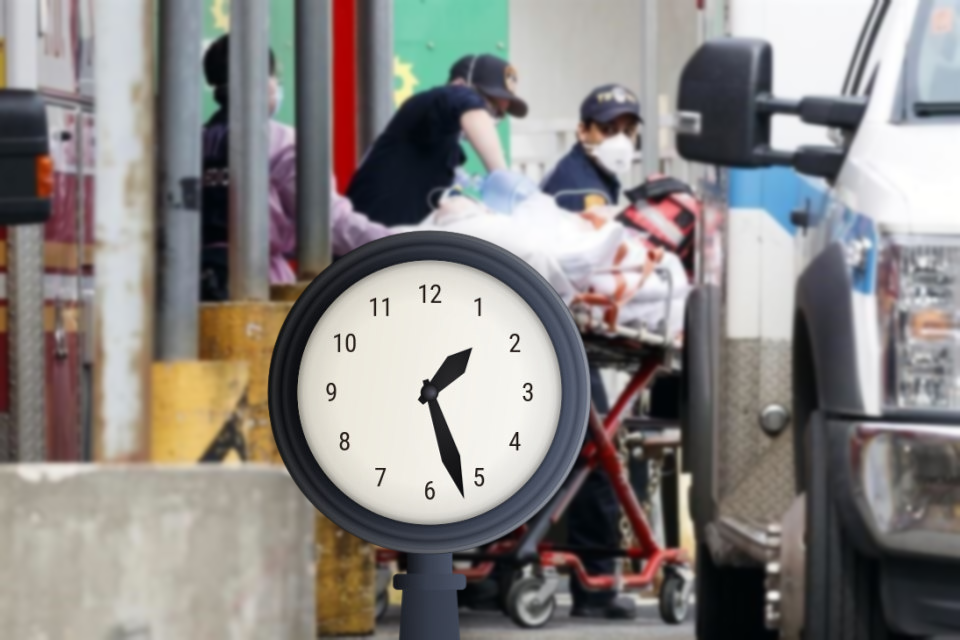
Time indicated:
1h27
